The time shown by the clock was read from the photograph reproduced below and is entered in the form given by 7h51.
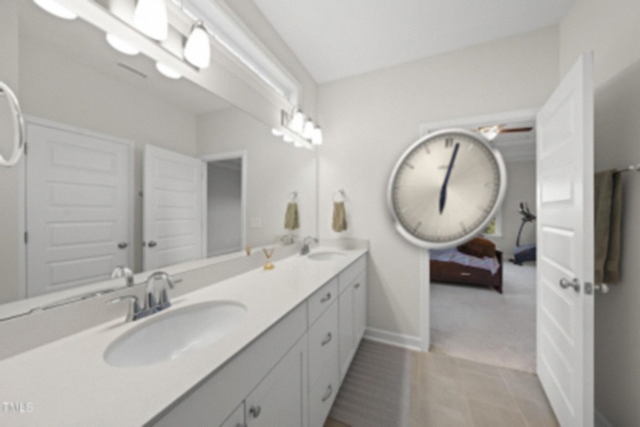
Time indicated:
6h02
